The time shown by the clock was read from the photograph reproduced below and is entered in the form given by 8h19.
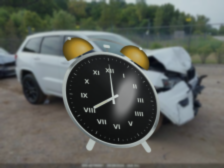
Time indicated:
8h00
